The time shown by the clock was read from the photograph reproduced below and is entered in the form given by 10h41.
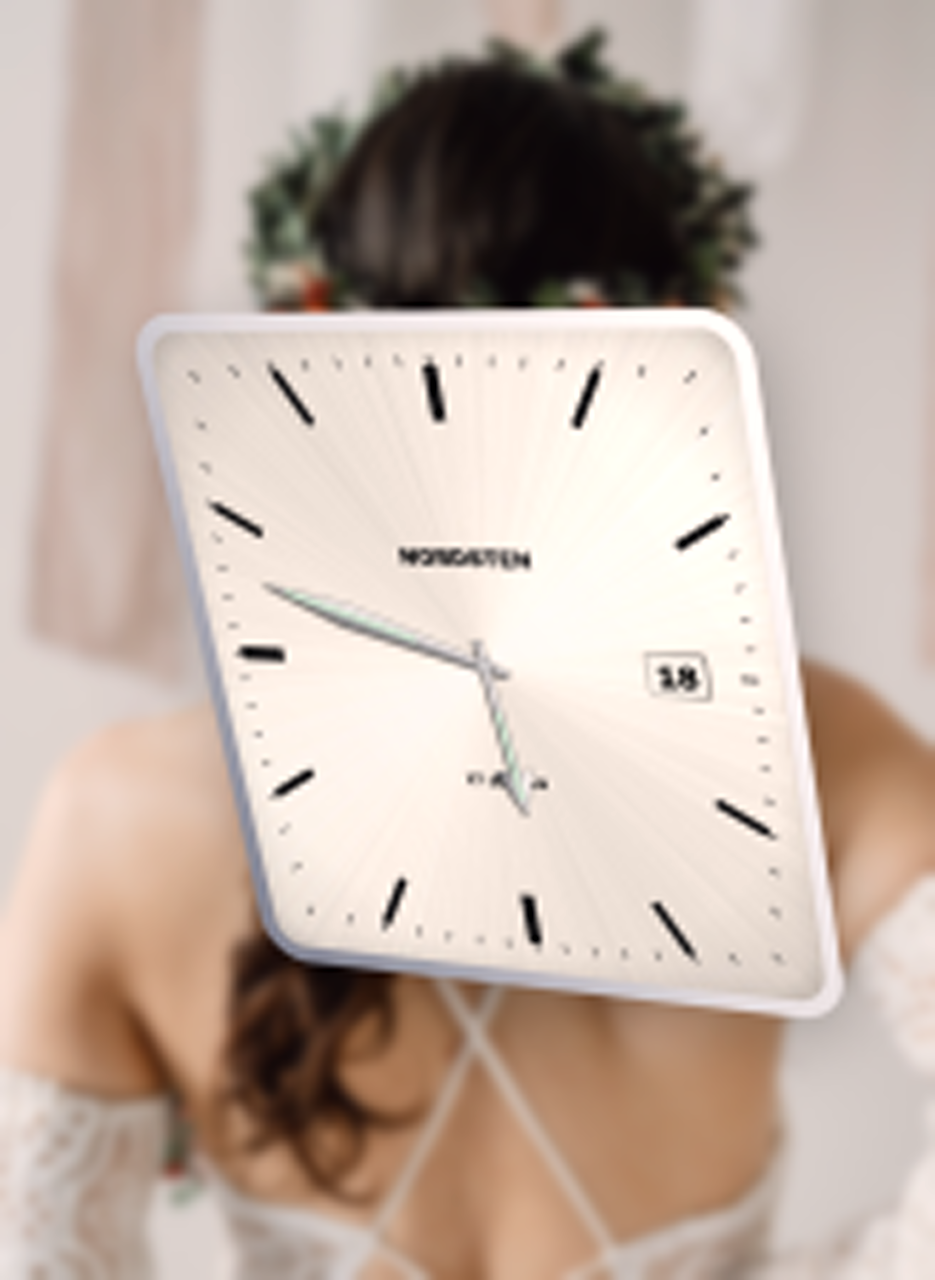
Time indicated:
5h48
